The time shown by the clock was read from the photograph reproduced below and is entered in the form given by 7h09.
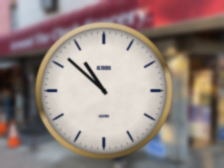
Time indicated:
10h52
